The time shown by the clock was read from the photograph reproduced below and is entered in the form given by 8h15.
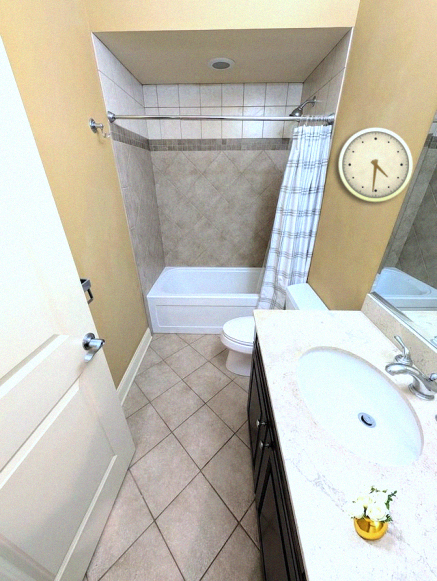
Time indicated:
4h31
